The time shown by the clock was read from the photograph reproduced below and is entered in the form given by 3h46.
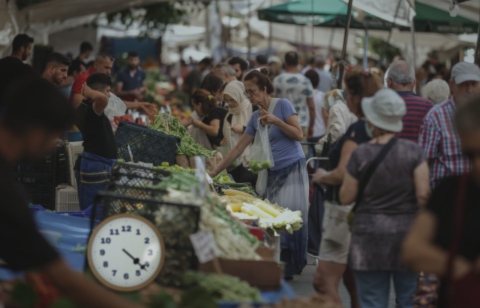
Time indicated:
4h22
